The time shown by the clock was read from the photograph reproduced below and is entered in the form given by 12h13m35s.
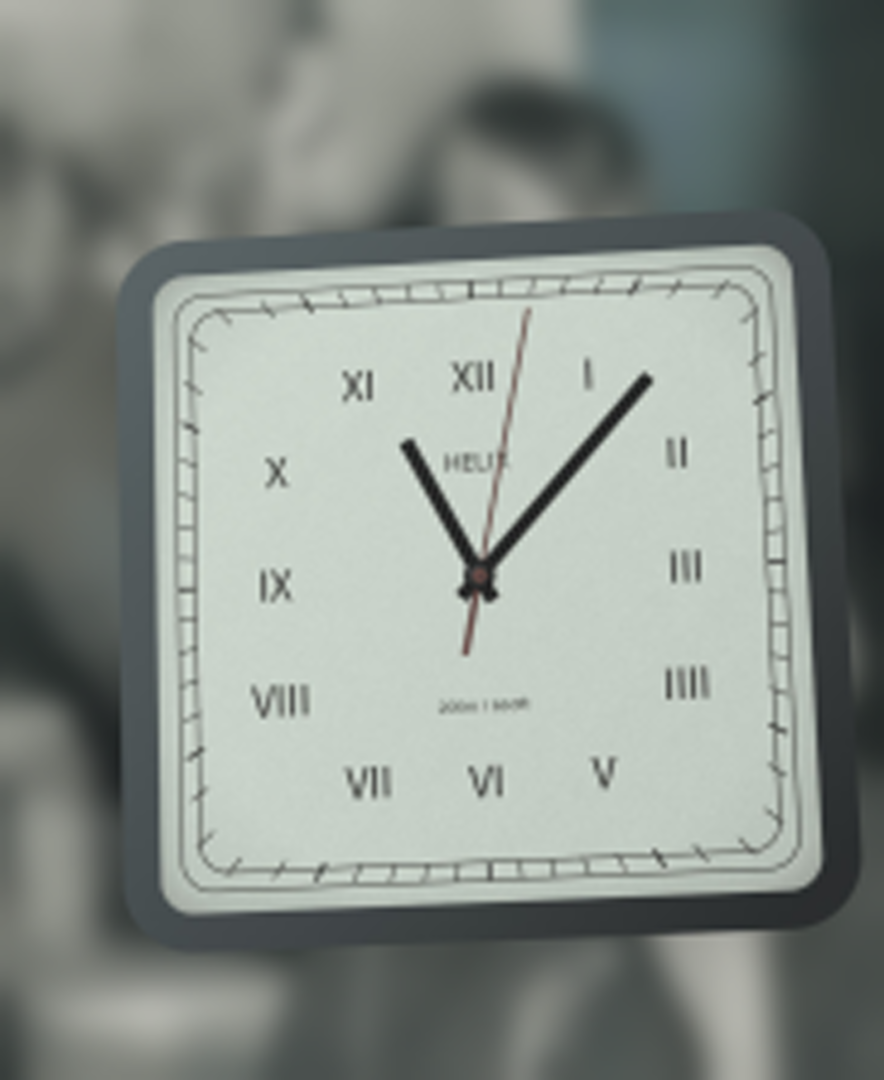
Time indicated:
11h07m02s
